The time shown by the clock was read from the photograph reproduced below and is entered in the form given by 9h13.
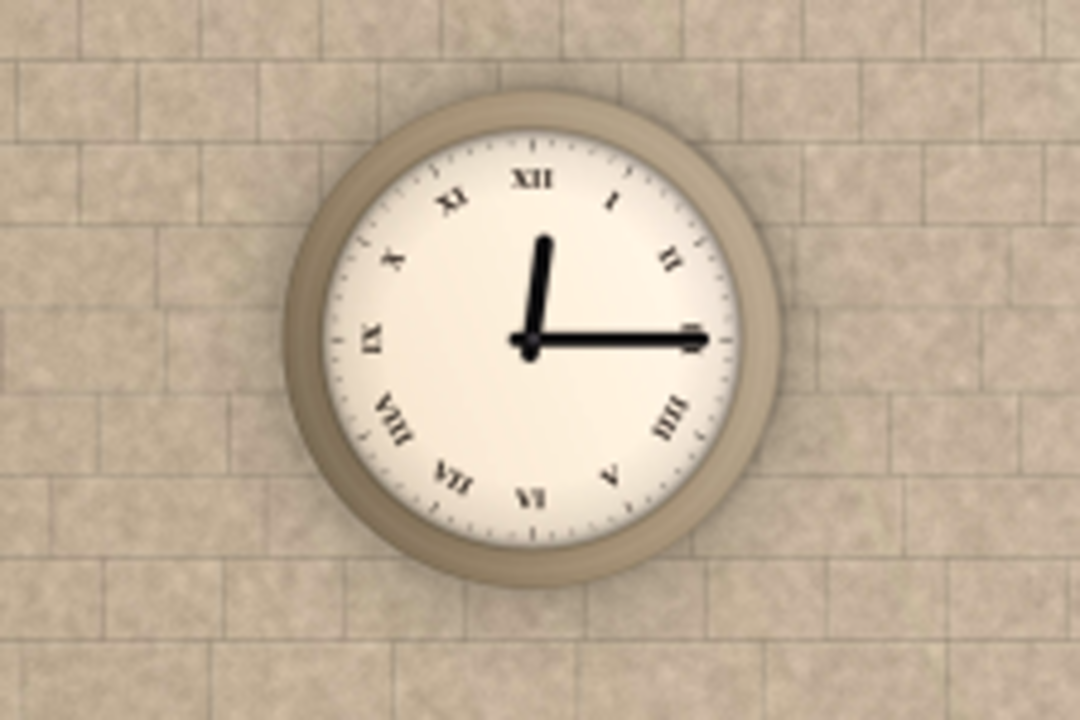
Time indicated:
12h15
